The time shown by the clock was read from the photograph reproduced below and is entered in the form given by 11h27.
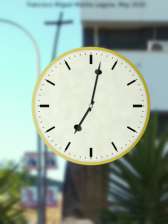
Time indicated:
7h02
